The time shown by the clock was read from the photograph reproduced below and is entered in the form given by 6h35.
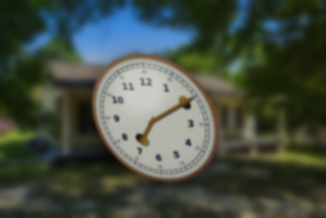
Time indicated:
7h10
